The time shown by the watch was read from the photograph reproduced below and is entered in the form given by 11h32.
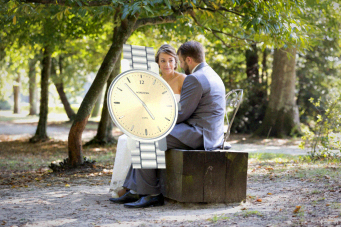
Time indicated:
4h53
